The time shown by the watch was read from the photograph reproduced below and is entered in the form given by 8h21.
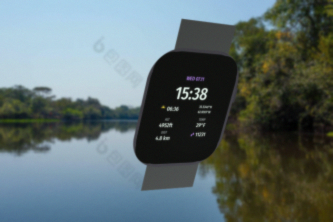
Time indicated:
15h38
